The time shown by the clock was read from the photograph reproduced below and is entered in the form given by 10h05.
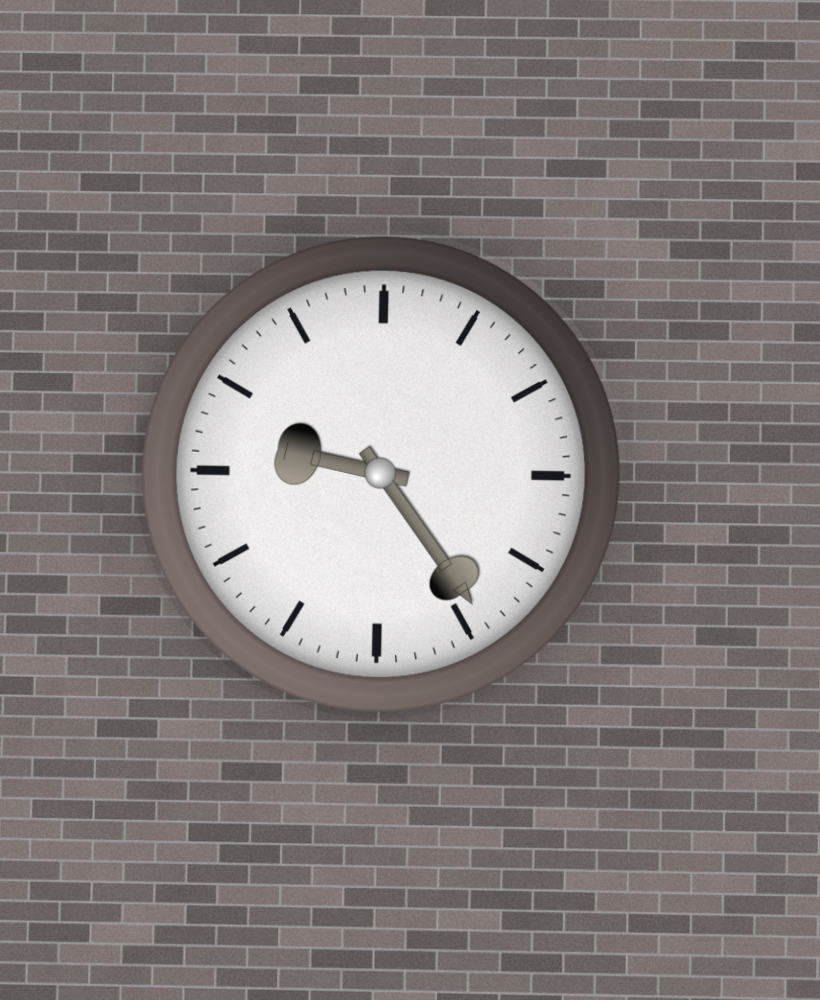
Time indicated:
9h24
